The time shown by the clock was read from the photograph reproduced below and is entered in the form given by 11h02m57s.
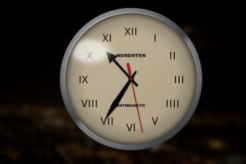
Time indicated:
10h35m28s
